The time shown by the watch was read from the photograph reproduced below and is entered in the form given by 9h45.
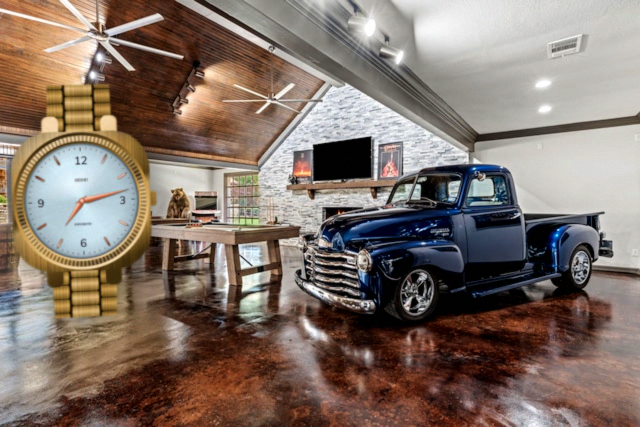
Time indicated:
7h13
